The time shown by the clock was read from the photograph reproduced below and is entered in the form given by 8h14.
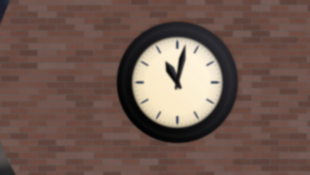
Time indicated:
11h02
